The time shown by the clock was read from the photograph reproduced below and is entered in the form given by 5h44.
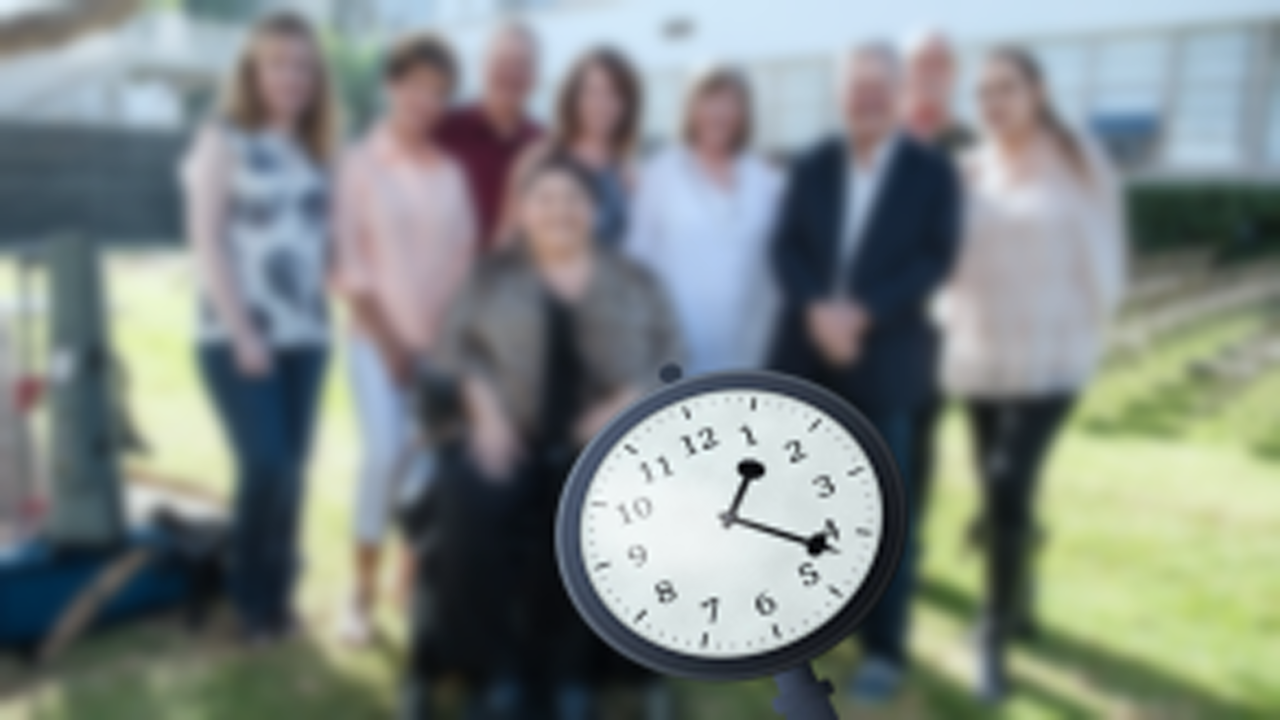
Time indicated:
1h22
